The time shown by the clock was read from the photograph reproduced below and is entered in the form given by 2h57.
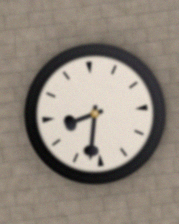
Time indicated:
8h32
